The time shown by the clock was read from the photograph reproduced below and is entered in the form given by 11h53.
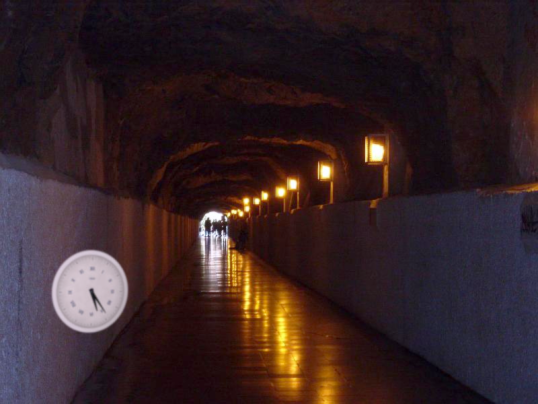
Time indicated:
5h24
